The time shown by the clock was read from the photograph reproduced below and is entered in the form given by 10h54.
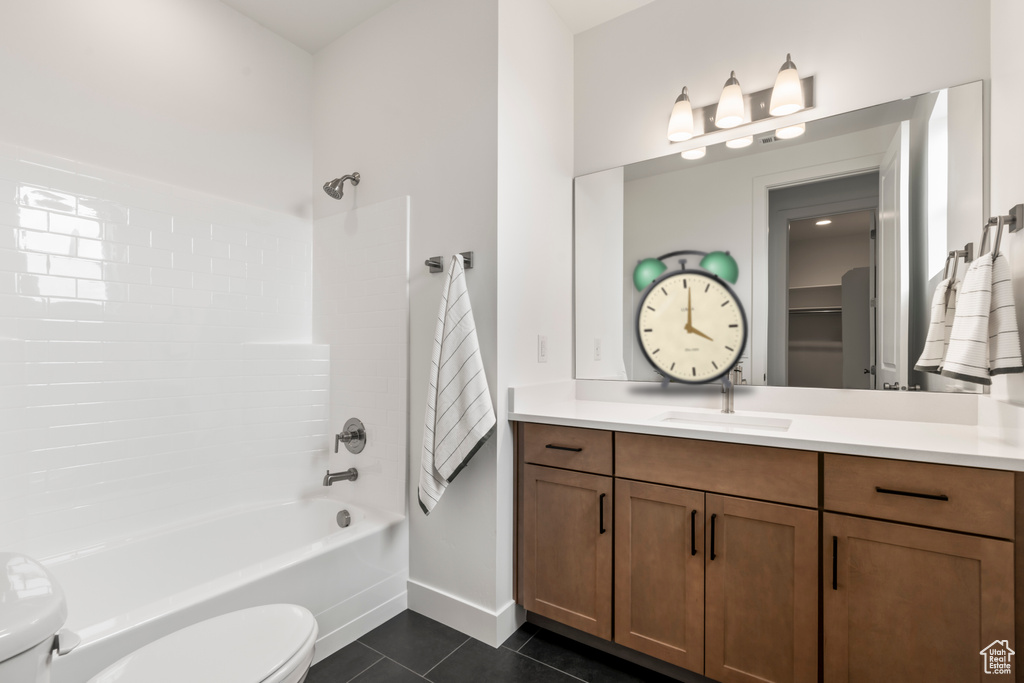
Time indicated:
4h01
